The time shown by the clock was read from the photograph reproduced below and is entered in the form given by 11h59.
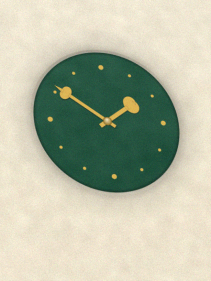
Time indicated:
1h51
